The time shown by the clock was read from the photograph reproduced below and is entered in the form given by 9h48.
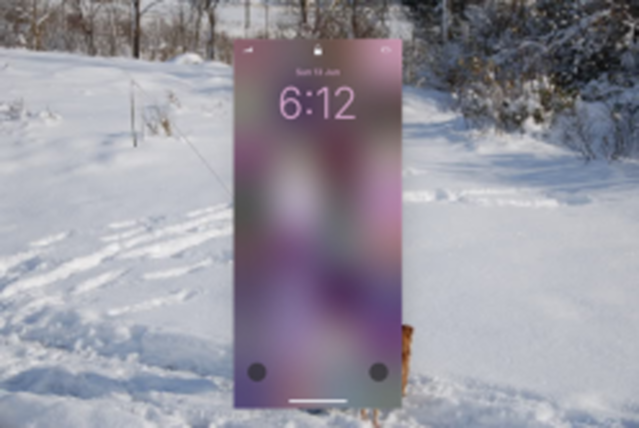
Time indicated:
6h12
